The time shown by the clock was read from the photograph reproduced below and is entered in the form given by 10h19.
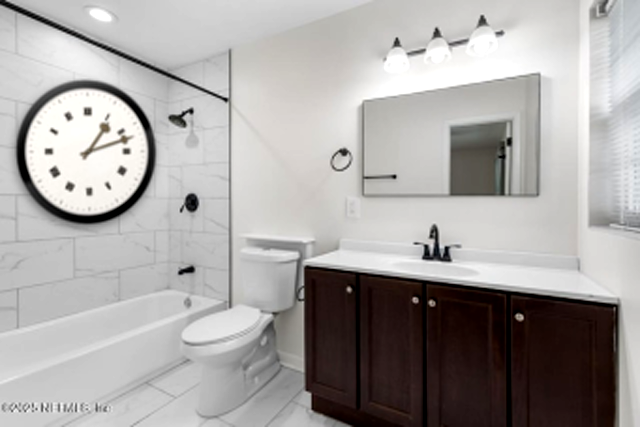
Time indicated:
1h12
